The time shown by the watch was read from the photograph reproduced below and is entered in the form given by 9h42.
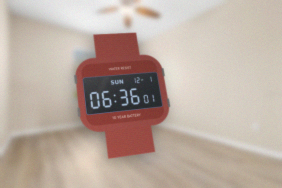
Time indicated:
6h36
